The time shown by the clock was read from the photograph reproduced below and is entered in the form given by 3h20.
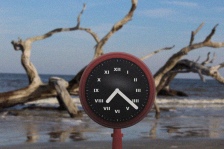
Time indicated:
7h22
